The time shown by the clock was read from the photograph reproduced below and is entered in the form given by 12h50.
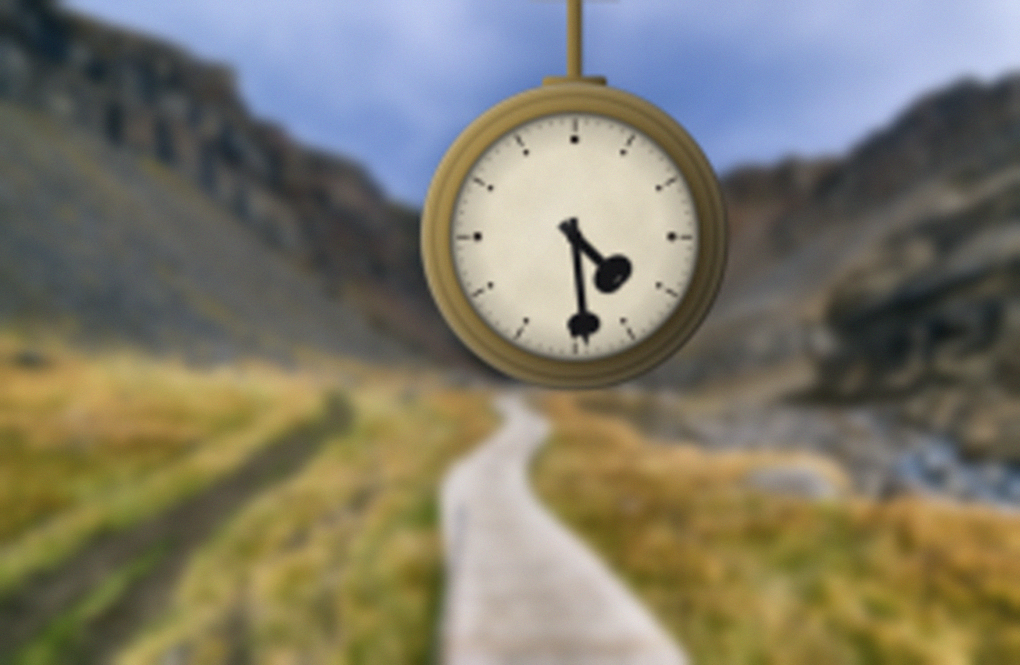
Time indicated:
4h29
